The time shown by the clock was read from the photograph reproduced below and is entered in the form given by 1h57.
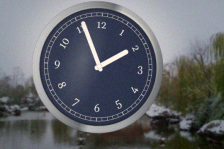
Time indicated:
1h56
